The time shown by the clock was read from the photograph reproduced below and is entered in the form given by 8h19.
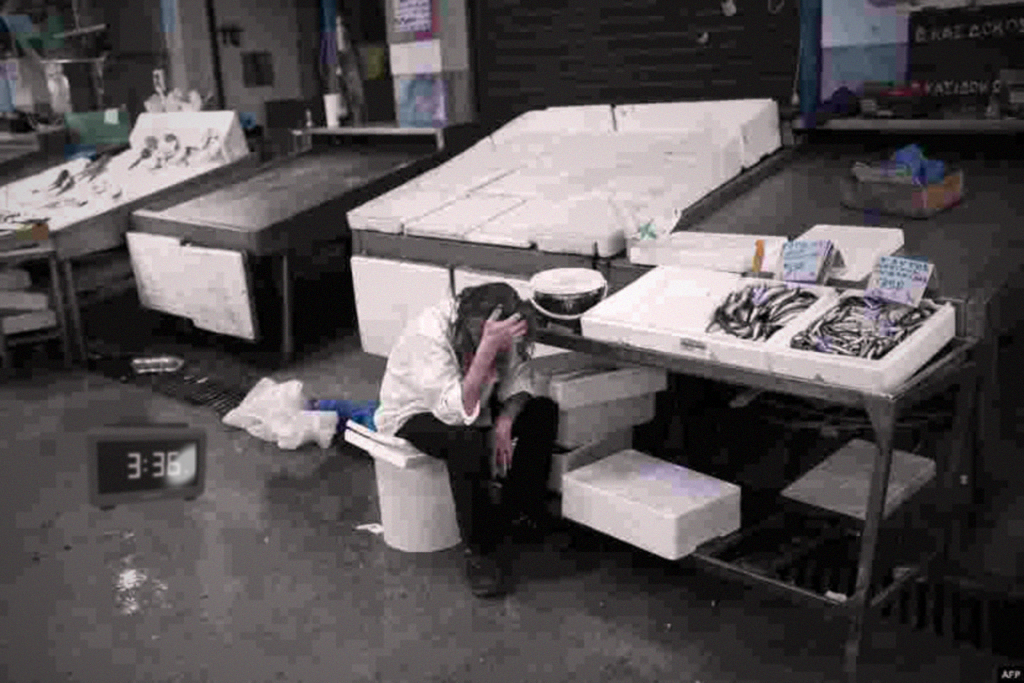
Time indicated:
3h36
